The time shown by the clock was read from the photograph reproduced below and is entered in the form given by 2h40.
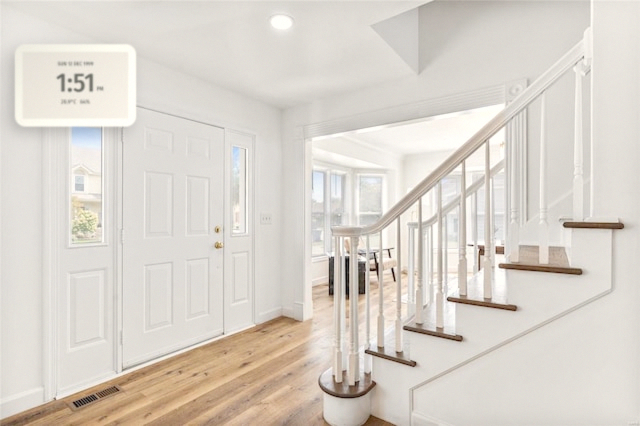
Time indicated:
1h51
